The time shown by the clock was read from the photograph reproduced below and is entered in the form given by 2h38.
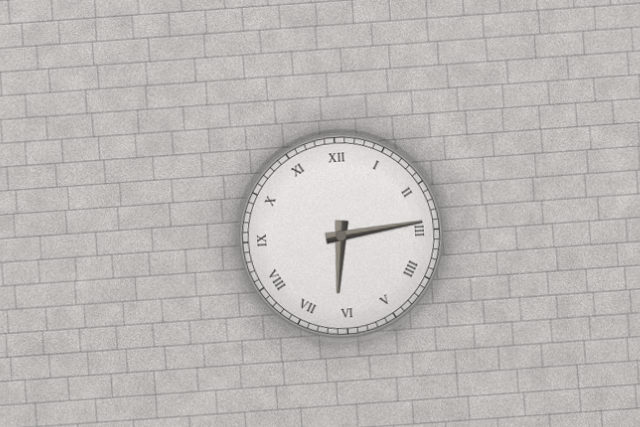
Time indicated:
6h14
